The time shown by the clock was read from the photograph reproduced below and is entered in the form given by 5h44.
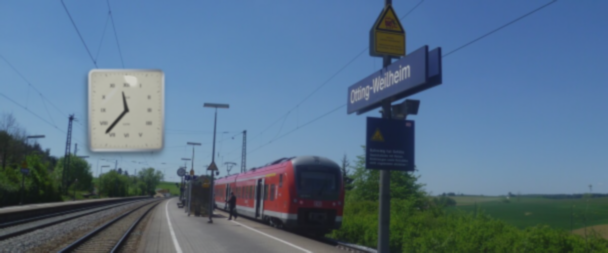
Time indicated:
11h37
